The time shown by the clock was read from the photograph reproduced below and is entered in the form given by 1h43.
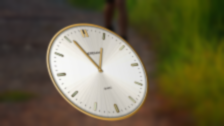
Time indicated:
12h56
